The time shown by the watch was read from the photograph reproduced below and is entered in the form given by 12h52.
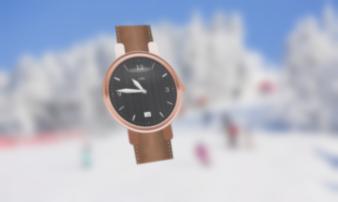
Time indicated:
10h46
